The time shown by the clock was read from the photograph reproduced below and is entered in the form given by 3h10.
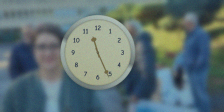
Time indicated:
11h26
